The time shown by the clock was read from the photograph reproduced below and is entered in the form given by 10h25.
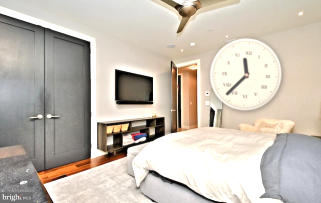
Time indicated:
11h37
